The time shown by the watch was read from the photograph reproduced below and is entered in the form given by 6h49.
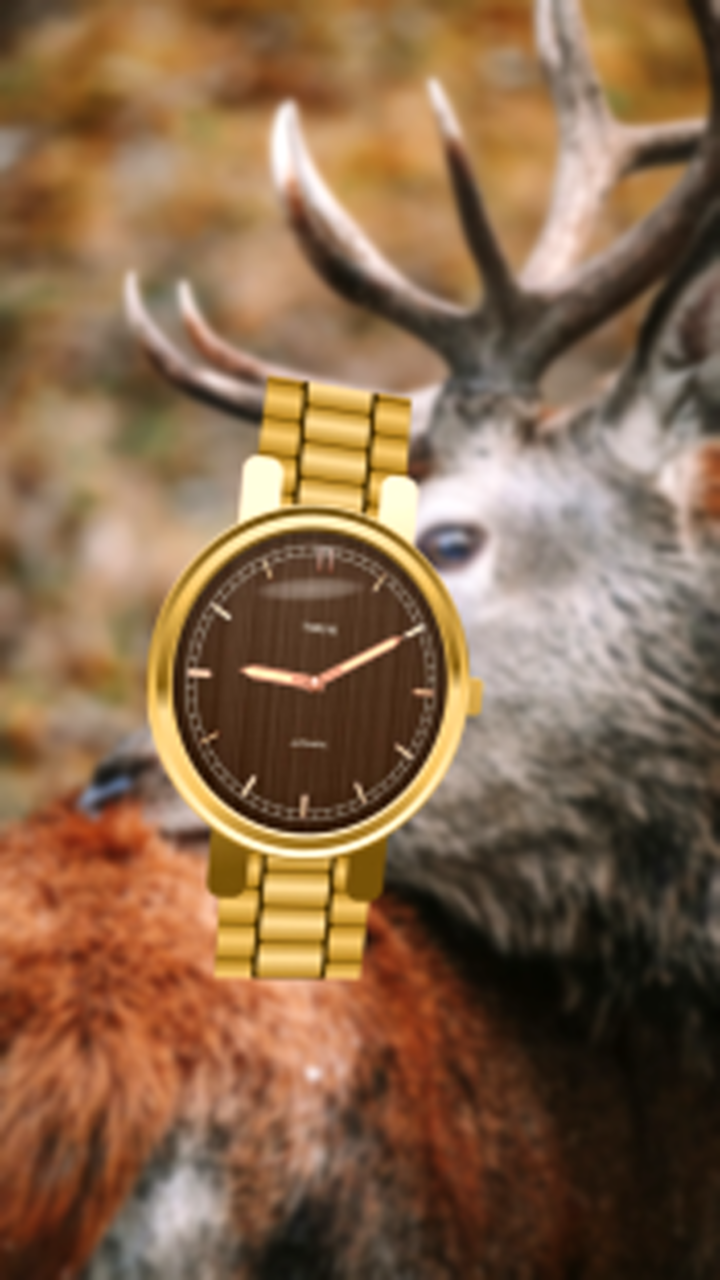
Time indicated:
9h10
